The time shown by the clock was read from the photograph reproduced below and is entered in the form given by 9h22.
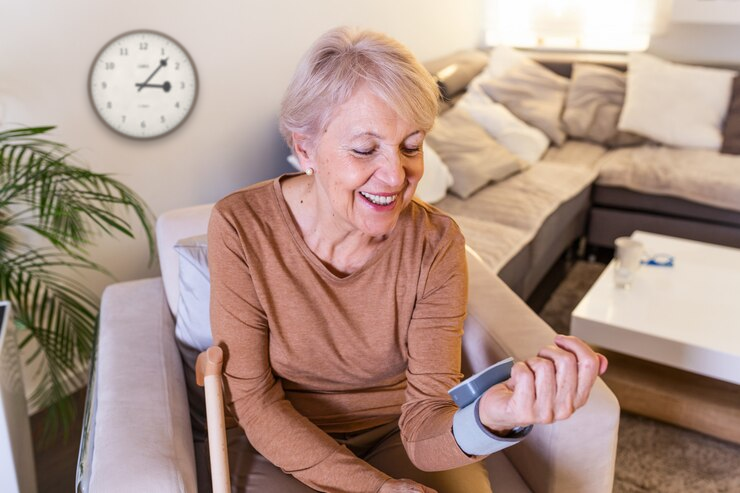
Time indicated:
3h07
